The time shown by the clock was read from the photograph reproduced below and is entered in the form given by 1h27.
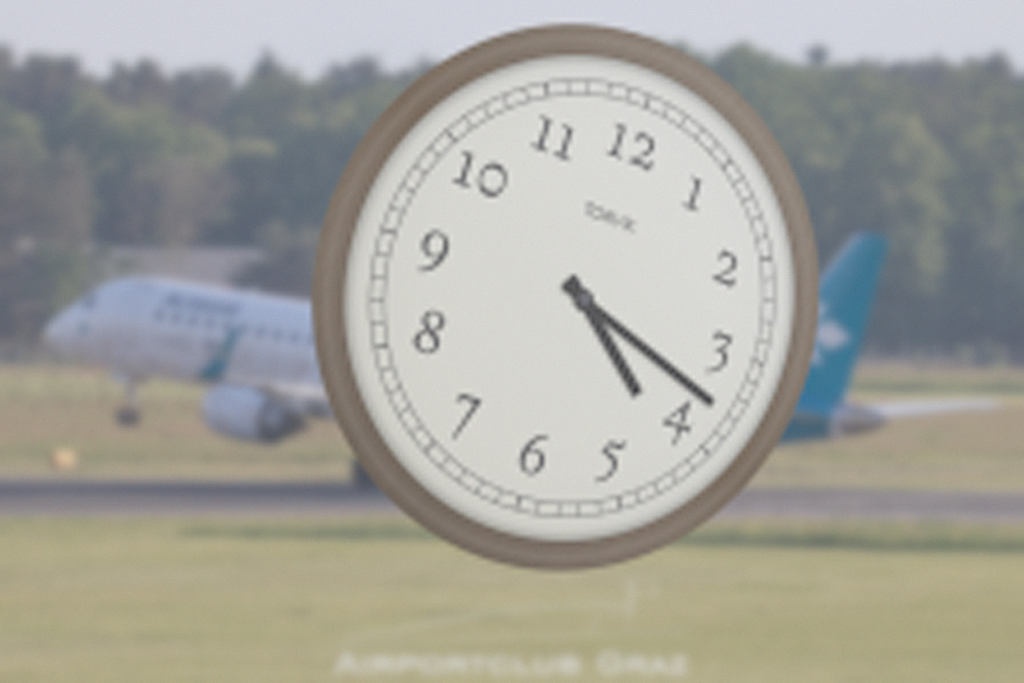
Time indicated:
4h18
